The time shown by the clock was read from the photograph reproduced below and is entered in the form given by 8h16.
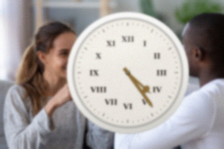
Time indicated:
4h24
